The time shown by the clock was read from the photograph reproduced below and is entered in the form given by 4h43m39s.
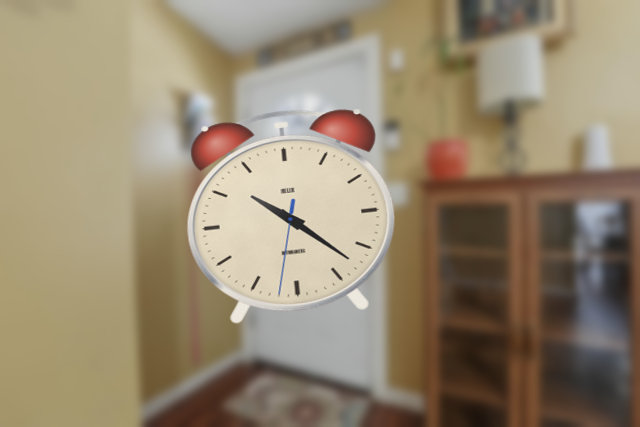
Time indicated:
10h22m32s
